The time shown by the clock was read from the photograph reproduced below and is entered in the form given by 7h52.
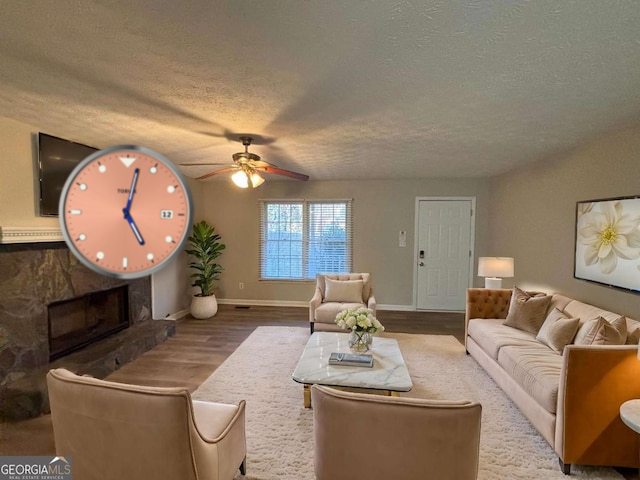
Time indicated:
5h02
